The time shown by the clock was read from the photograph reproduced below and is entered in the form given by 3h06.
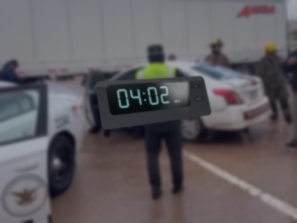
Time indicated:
4h02
